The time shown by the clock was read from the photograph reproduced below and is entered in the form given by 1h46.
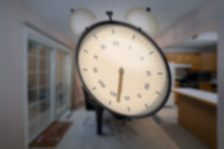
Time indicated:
6h33
